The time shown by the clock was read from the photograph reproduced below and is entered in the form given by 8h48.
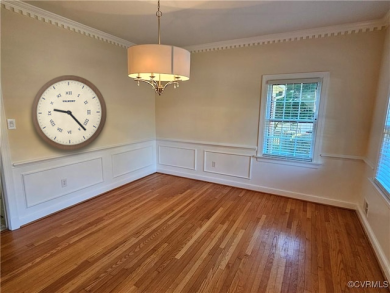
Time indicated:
9h23
